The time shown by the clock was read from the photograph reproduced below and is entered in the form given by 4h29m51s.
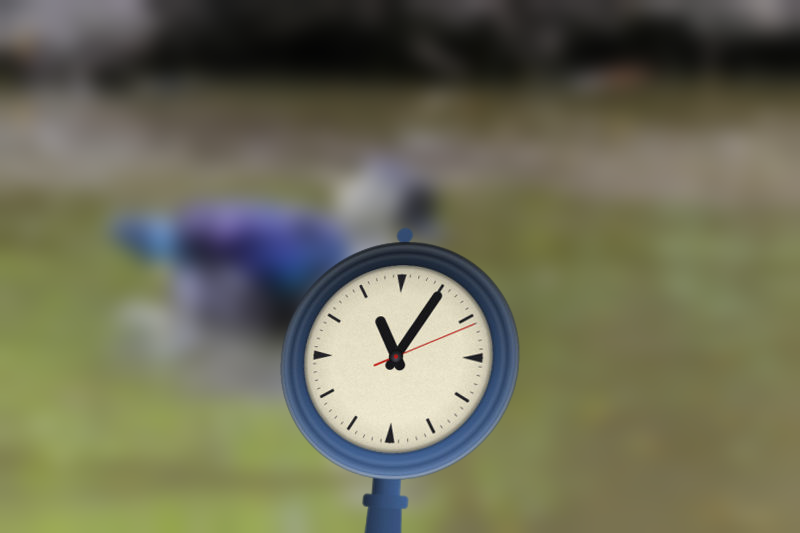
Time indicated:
11h05m11s
